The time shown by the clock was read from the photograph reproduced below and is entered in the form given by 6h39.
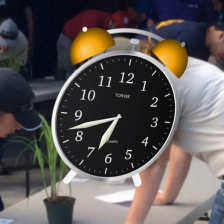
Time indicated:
6h42
